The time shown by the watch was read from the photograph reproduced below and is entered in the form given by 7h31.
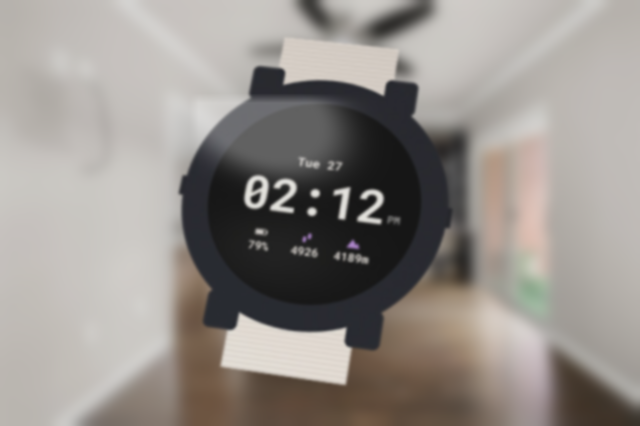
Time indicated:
2h12
